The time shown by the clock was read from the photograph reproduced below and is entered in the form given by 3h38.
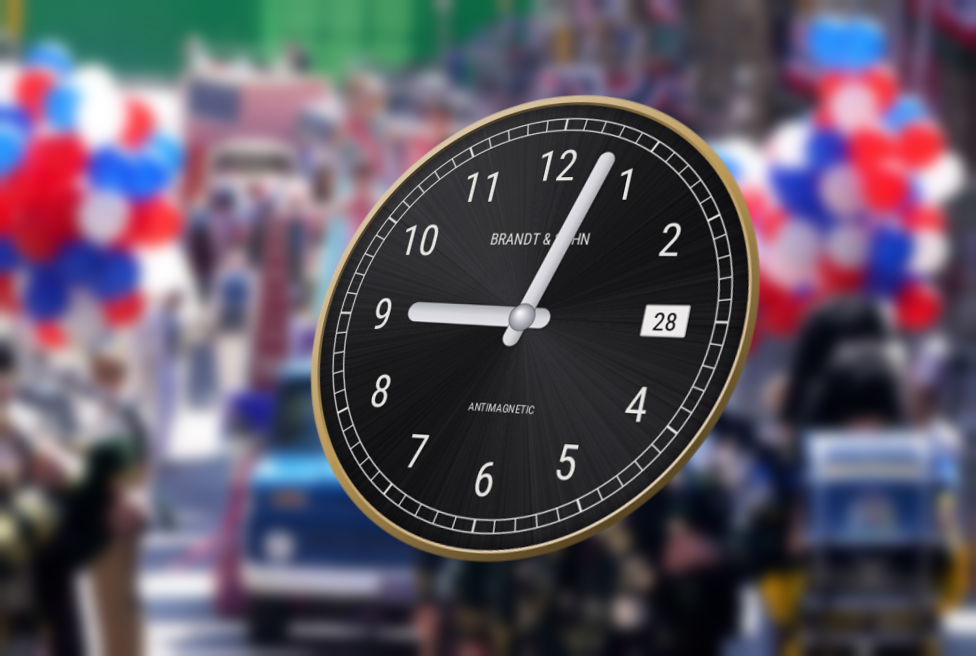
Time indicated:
9h03
